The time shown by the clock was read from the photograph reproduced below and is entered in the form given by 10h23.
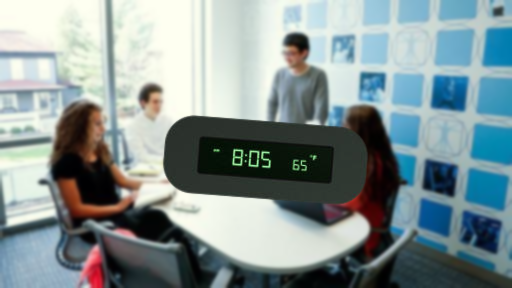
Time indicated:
8h05
